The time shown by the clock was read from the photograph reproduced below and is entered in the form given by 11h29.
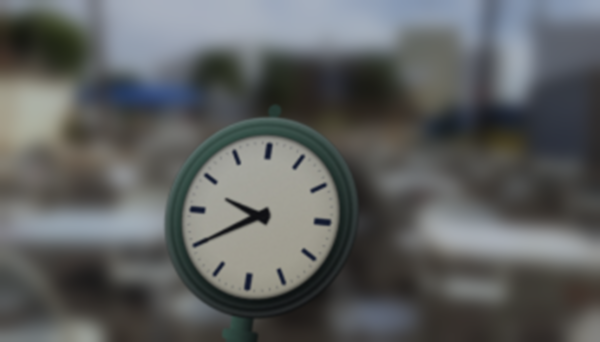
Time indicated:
9h40
